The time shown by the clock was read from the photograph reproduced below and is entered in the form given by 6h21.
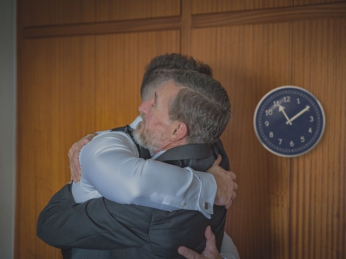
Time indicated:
11h10
